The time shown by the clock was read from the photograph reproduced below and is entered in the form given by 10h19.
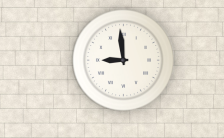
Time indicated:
8h59
